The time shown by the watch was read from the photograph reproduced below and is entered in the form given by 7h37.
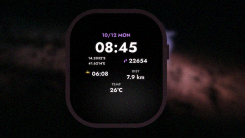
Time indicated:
8h45
